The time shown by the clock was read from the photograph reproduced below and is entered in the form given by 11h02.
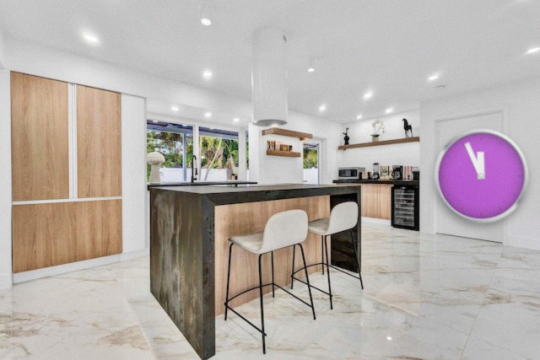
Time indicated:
11h56
